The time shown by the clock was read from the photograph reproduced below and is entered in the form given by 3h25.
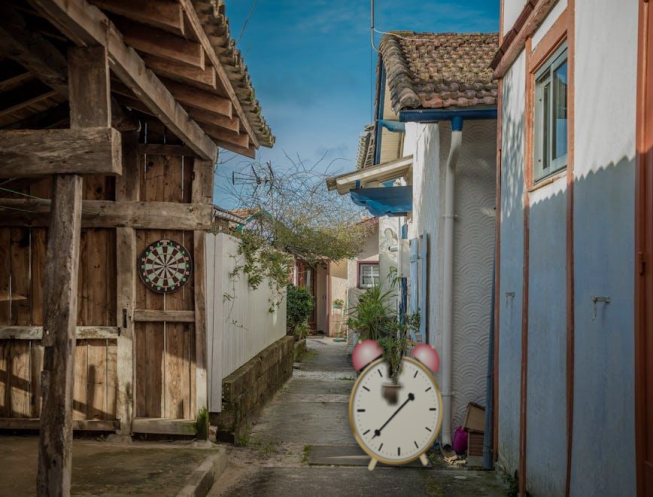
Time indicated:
1h38
